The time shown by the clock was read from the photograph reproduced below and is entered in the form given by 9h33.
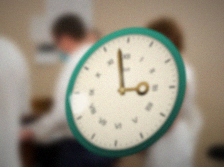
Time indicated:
2h58
